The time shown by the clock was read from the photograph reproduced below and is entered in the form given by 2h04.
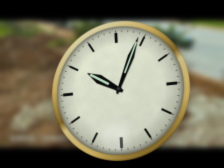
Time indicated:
10h04
